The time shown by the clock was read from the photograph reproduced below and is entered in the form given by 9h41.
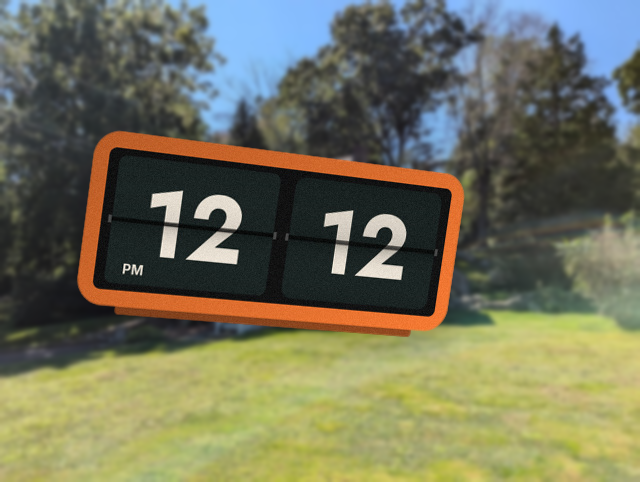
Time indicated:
12h12
